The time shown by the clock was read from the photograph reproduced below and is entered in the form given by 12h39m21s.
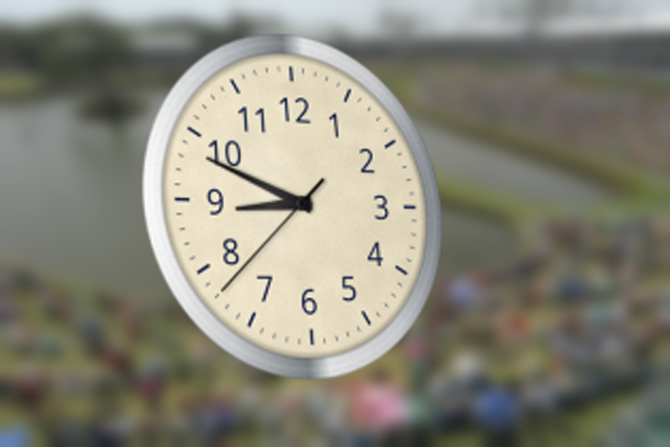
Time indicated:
8h48m38s
